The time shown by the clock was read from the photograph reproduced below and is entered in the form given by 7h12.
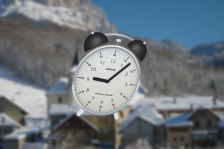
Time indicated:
9h07
